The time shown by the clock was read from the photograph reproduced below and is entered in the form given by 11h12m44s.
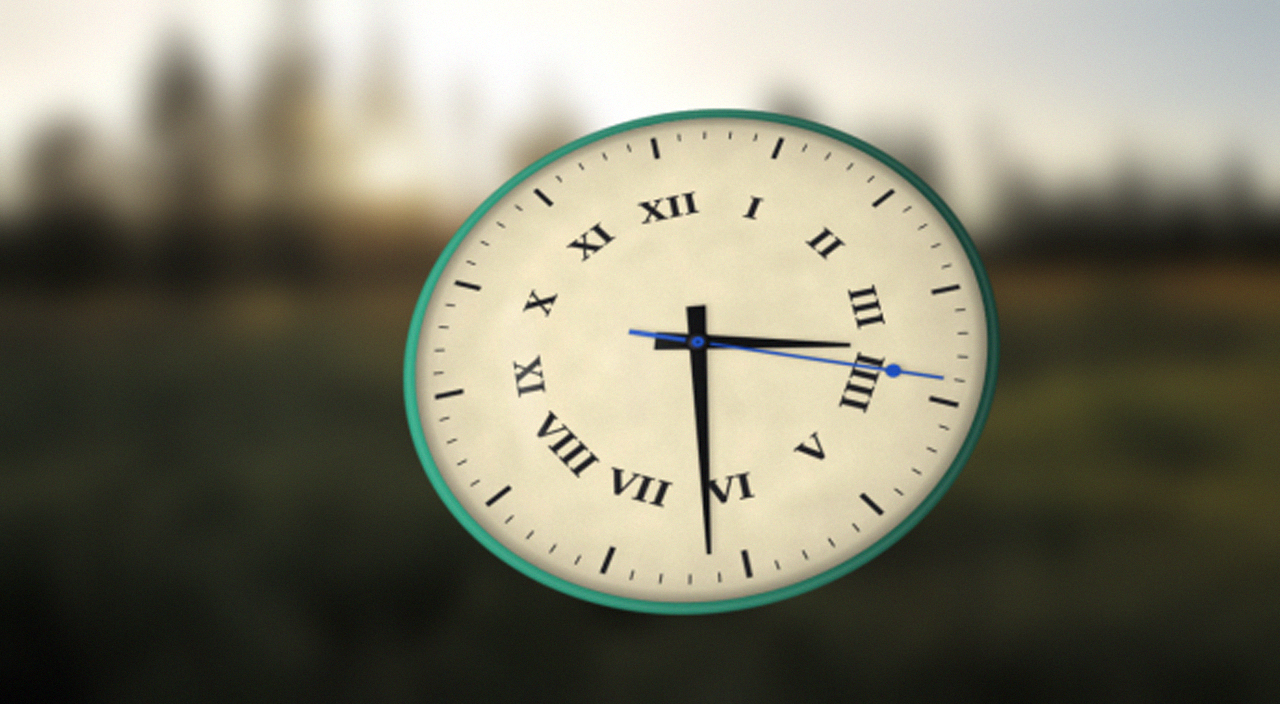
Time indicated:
3h31m19s
